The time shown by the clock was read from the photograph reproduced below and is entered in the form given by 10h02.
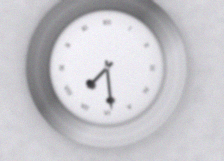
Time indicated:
7h29
